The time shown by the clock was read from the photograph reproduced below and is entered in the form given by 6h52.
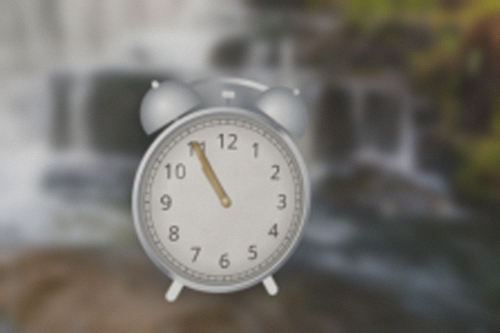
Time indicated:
10h55
